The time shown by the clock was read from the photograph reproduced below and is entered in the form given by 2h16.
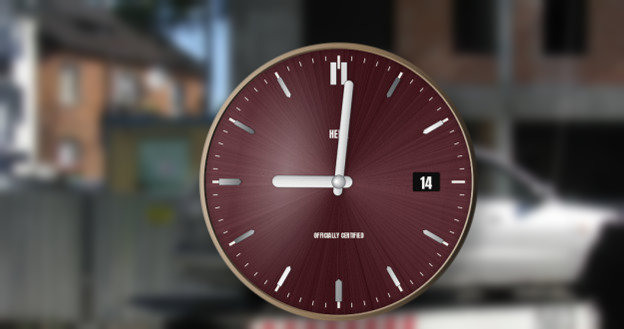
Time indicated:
9h01
